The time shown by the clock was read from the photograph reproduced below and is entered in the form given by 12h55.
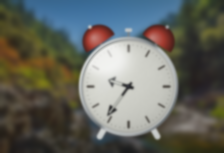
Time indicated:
9h36
